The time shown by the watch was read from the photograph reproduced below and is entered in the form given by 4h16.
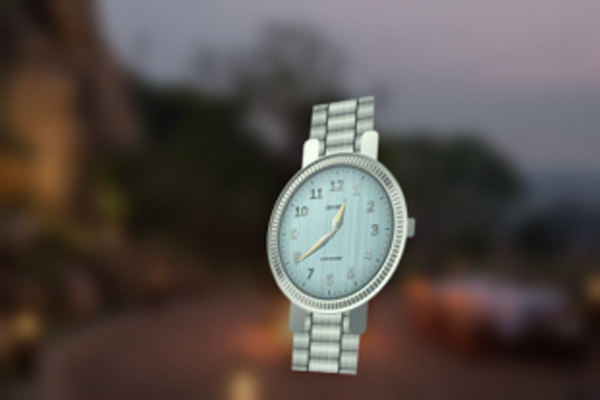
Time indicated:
12h39
